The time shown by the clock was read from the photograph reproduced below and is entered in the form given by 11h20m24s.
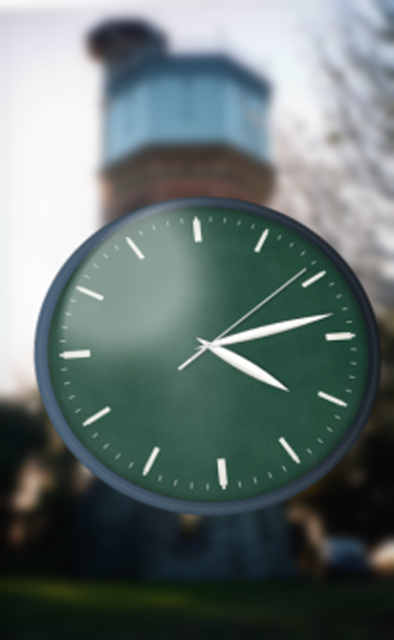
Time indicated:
4h13m09s
